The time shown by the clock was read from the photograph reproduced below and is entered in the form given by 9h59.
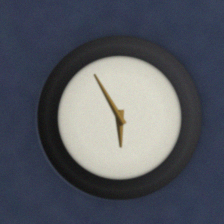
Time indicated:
5h55
